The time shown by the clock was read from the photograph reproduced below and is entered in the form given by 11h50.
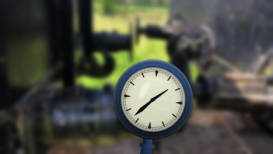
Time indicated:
1h37
